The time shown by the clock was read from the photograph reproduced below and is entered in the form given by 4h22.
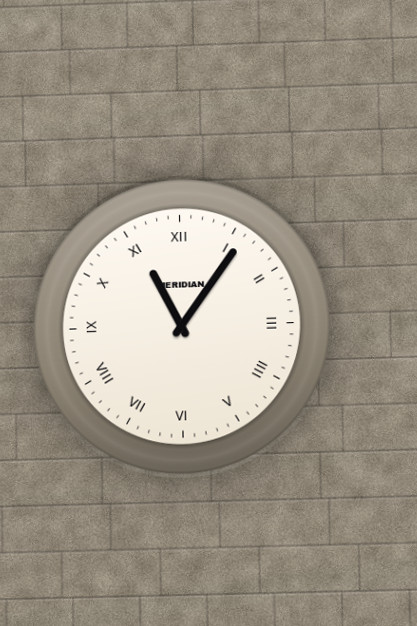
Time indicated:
11h06
